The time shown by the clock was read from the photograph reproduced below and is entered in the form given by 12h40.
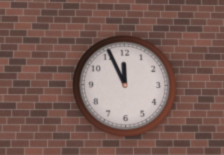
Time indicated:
11h56
